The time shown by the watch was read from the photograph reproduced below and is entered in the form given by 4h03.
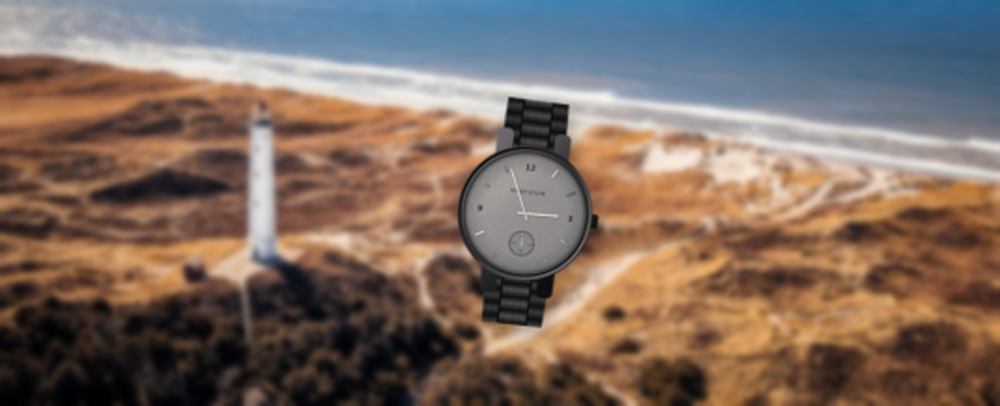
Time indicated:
2h56
